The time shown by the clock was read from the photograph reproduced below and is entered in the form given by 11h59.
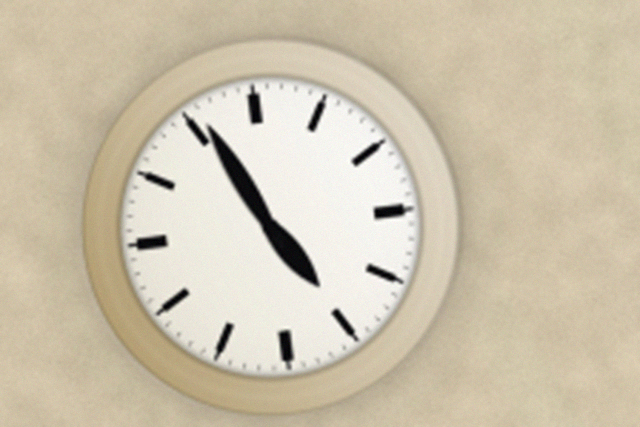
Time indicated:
4h56
